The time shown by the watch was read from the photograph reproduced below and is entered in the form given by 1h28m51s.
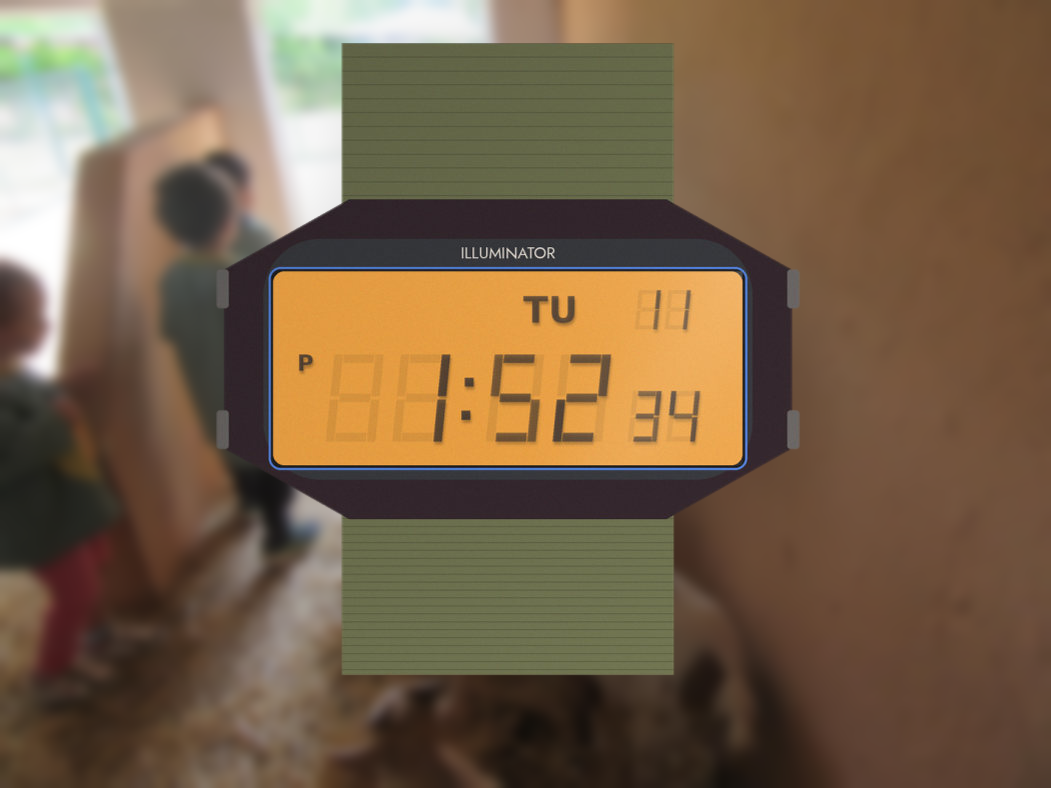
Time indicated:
1h52m34s
